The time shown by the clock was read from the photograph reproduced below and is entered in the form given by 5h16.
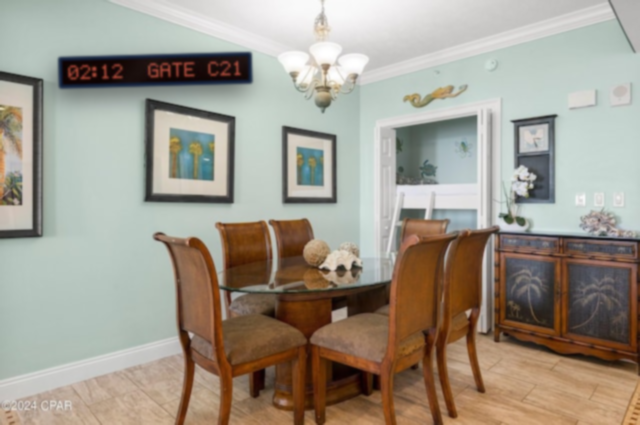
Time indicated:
2h12
